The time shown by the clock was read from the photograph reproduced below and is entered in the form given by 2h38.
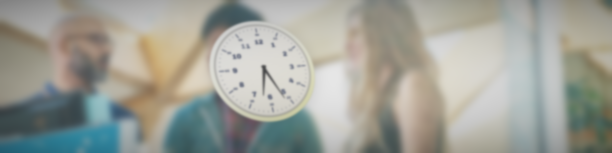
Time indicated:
6h26
